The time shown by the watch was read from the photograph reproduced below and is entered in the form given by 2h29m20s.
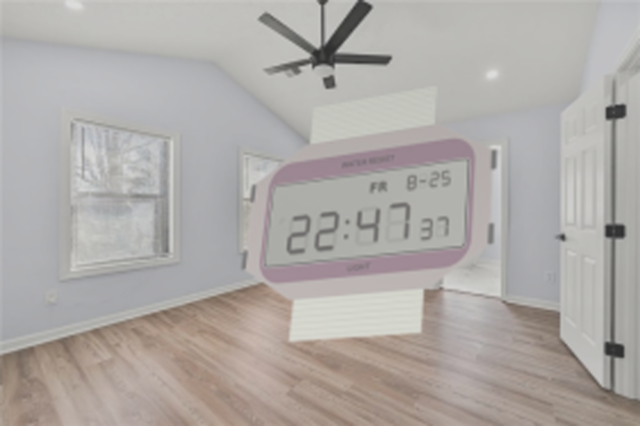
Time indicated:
22h47m37s
